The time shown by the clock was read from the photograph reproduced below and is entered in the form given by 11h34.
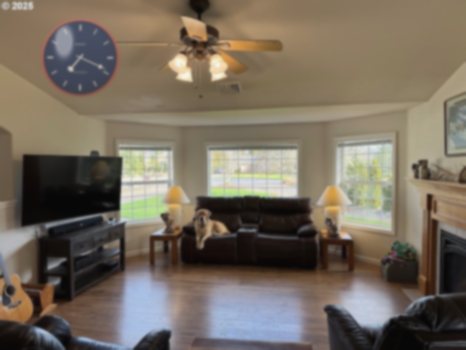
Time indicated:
7h19
